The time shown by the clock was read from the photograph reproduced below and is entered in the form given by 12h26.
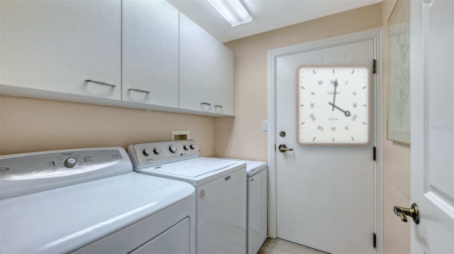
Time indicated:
4h01
